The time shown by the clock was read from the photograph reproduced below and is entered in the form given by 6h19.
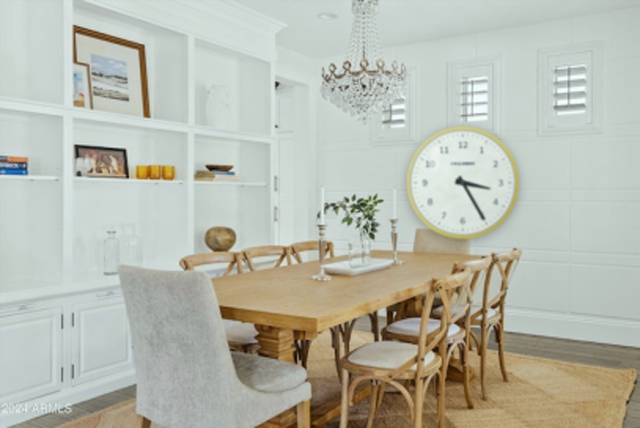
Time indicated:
3h25
